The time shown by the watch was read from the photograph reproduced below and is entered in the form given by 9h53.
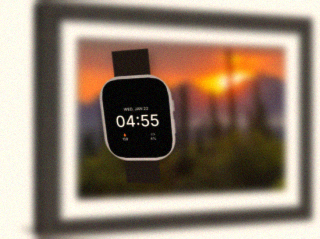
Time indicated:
4h55
